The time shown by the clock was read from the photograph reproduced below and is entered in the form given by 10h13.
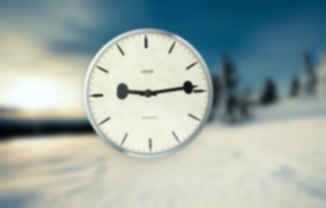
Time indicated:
9h14
